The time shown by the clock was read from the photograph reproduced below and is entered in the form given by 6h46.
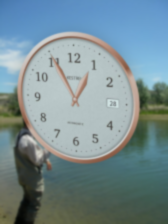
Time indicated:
12h55
